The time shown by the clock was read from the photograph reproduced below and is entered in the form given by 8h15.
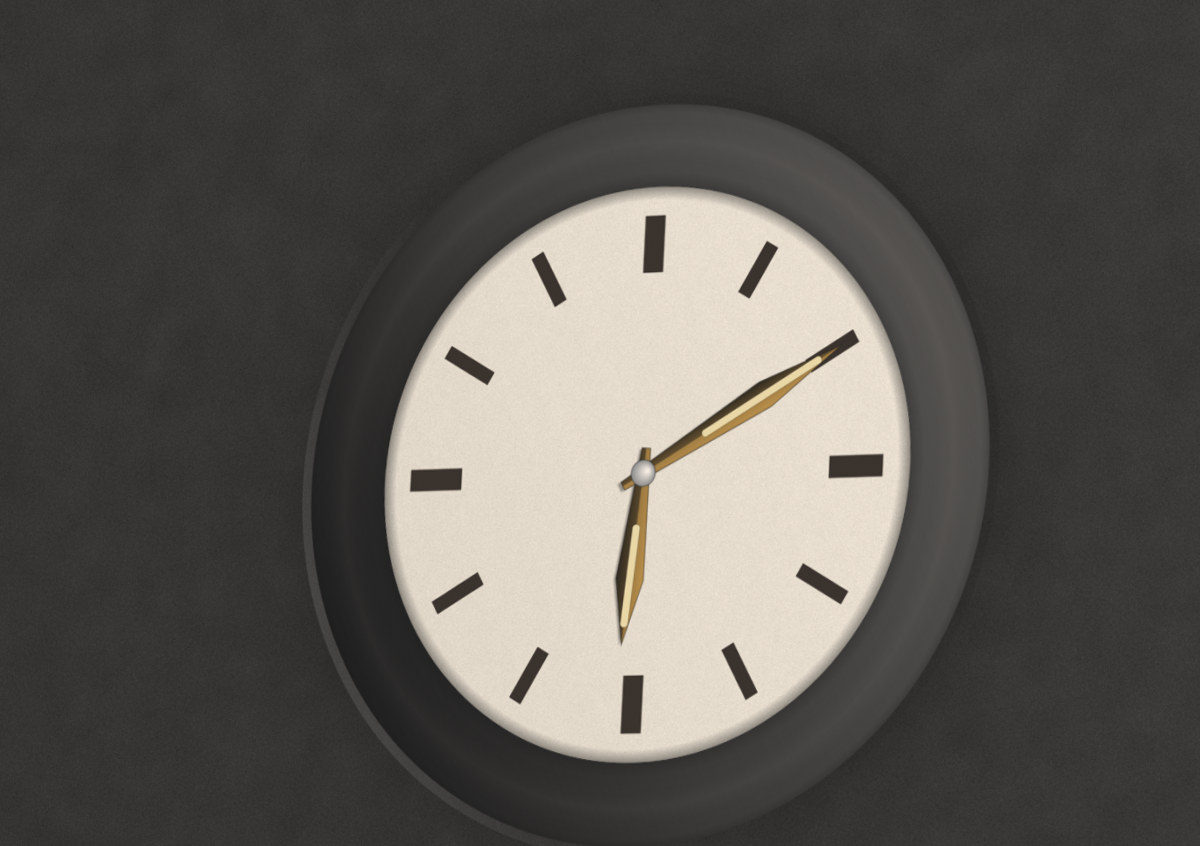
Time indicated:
6h10
